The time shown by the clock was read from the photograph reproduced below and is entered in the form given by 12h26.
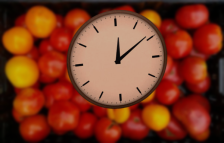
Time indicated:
12h09
